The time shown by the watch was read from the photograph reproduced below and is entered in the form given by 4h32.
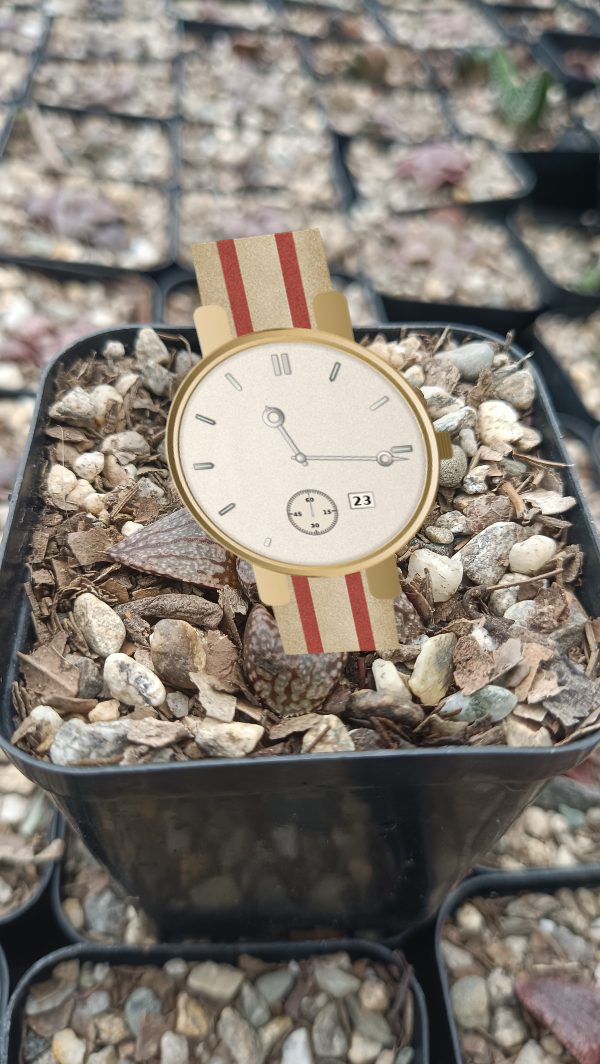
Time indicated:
11h16
